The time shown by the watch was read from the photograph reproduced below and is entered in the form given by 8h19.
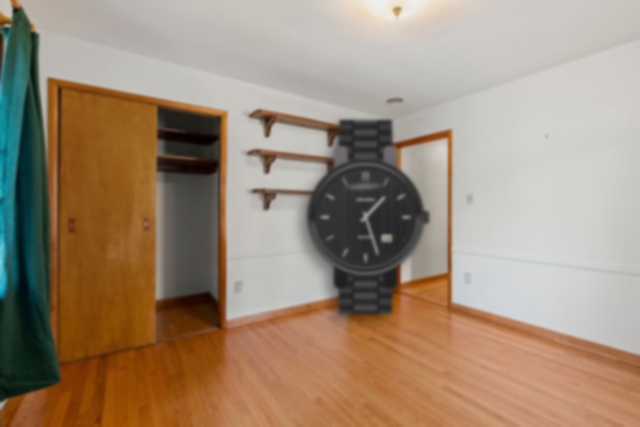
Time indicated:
1h27
